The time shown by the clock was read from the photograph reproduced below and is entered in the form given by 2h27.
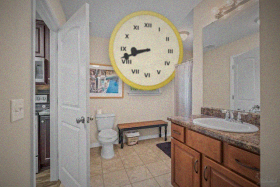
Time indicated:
8h42
